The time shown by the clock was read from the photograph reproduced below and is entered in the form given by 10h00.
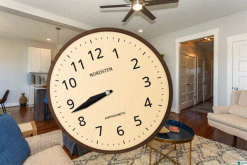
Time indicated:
8h43
